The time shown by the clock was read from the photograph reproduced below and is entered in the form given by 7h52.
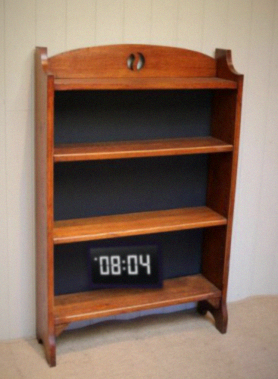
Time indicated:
8h04
